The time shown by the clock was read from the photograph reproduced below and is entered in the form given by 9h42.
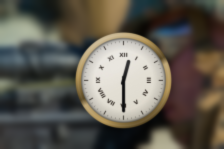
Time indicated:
12h30
